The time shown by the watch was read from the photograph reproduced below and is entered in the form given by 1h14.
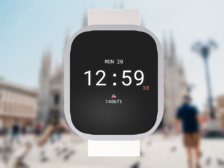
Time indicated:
12h59
